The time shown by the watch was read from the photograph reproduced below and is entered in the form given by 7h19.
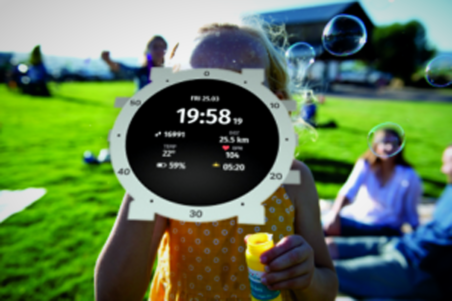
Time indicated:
19h58
